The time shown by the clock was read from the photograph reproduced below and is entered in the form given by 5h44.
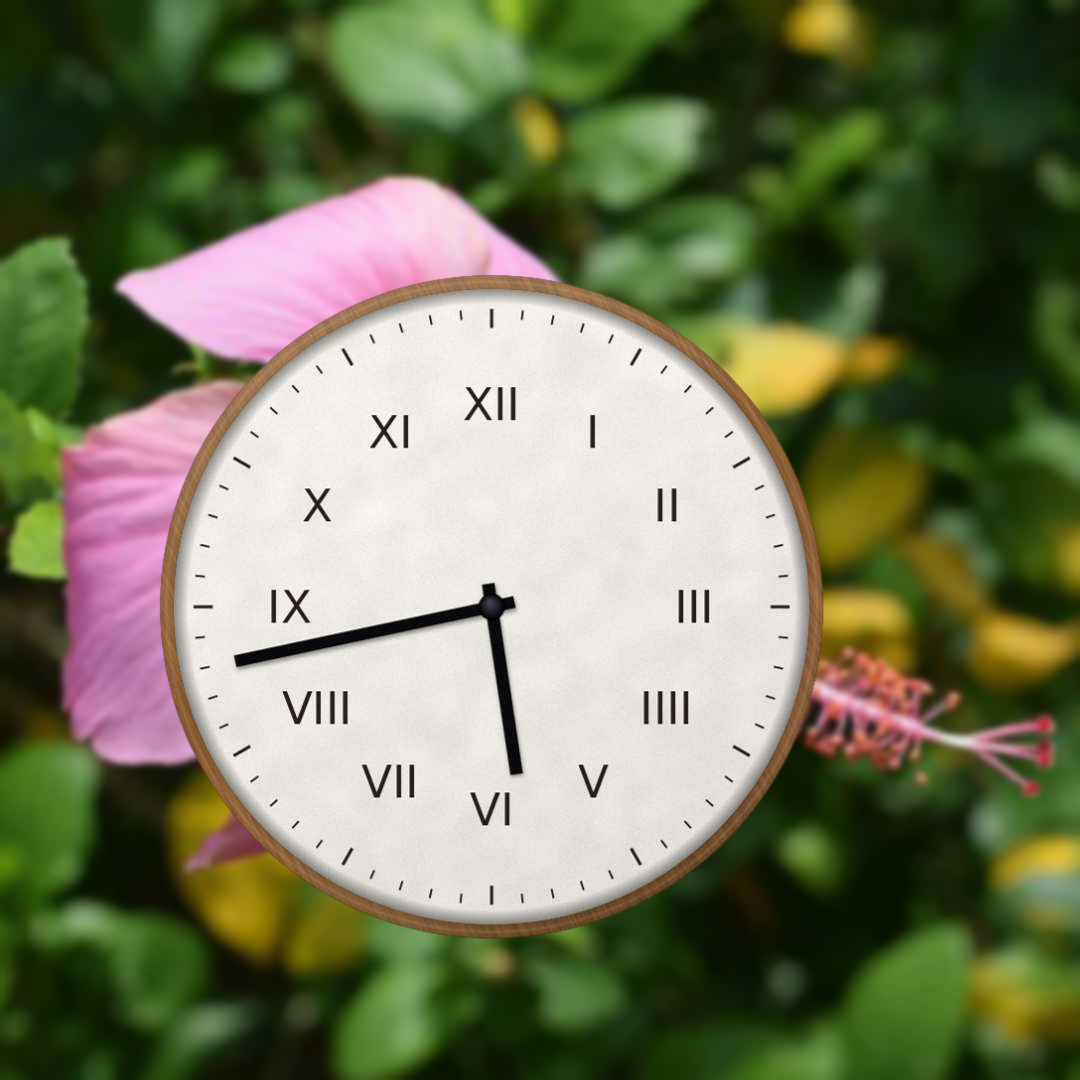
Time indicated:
5h43
